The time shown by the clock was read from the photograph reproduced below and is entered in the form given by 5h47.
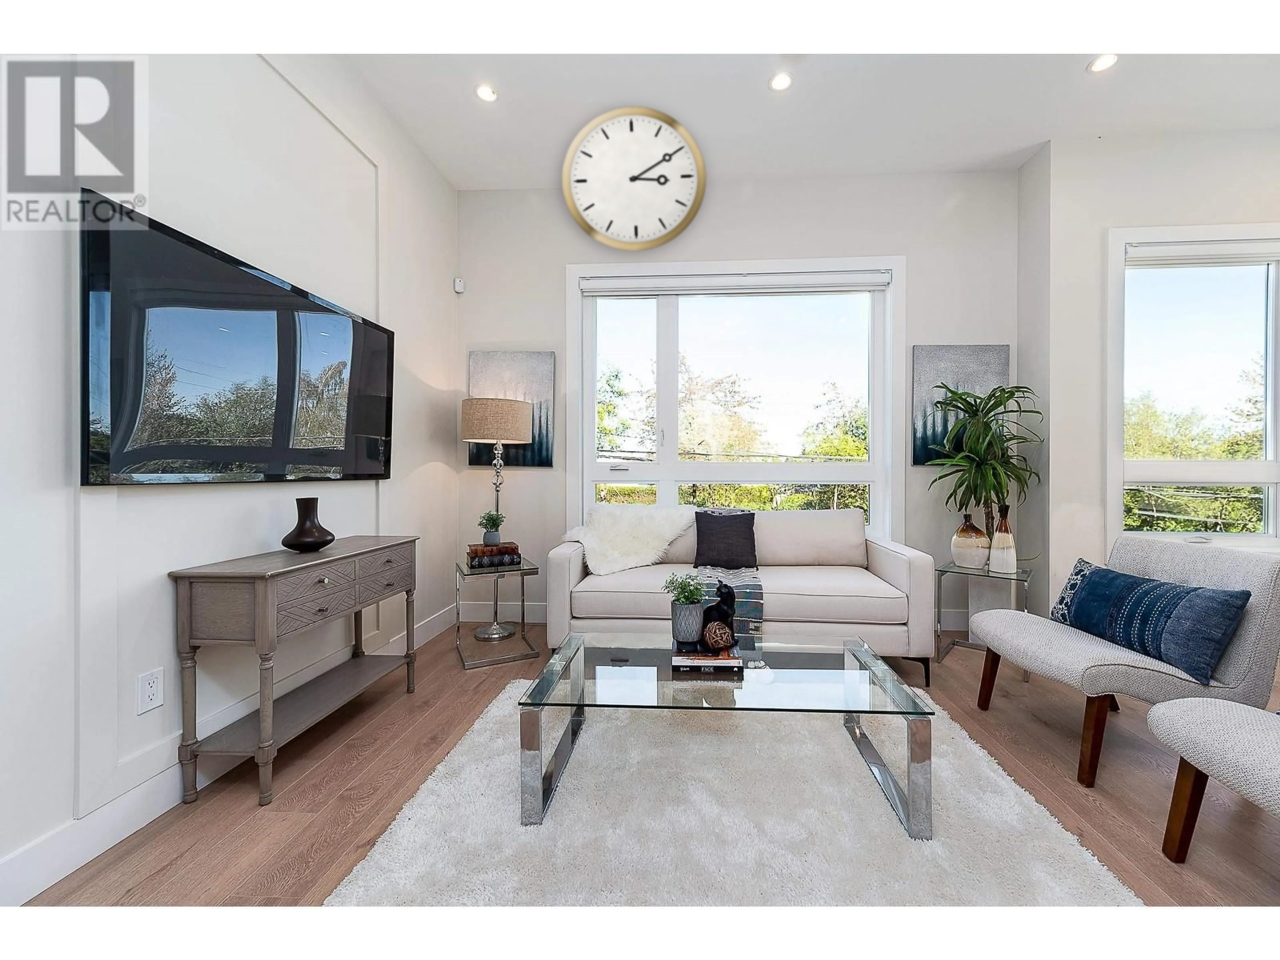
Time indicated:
3h10
